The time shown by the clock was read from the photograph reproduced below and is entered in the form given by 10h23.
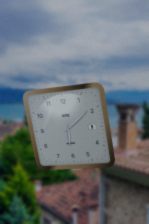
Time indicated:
6h09
